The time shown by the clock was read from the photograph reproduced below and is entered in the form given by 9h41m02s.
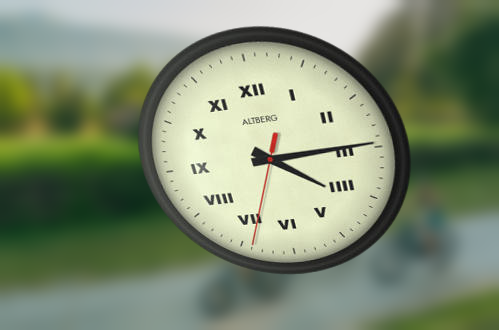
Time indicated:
4h14m34s
